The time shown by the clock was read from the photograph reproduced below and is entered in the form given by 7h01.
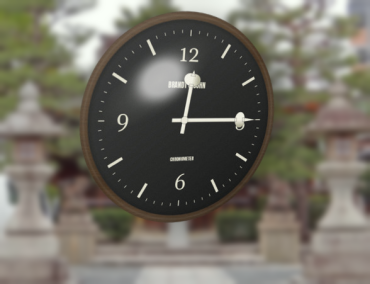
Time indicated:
12h15
